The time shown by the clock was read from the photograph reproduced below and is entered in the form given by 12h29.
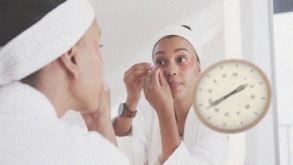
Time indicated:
1h38
